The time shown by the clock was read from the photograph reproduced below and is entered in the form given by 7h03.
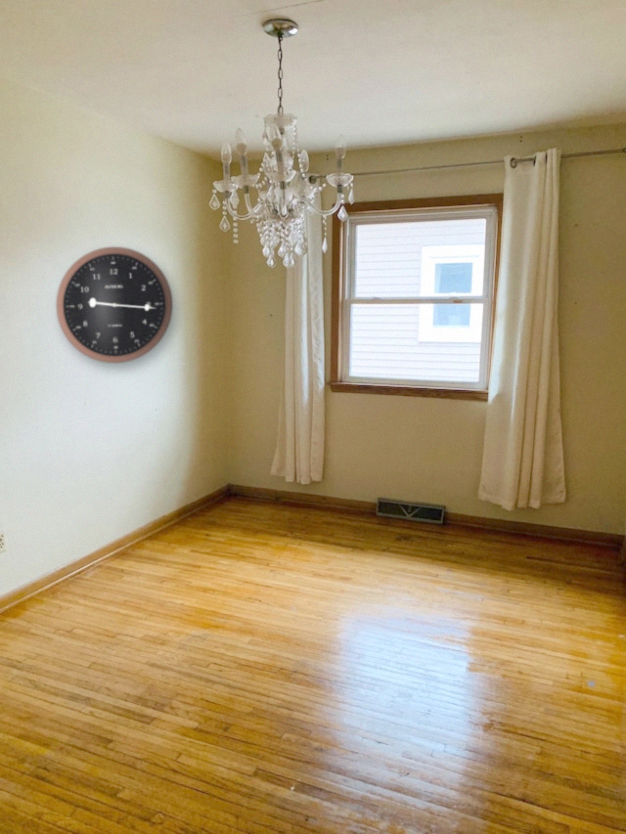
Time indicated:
9h16
